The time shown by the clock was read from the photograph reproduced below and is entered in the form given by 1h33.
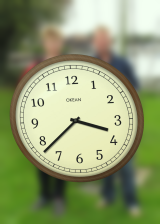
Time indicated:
3h38
